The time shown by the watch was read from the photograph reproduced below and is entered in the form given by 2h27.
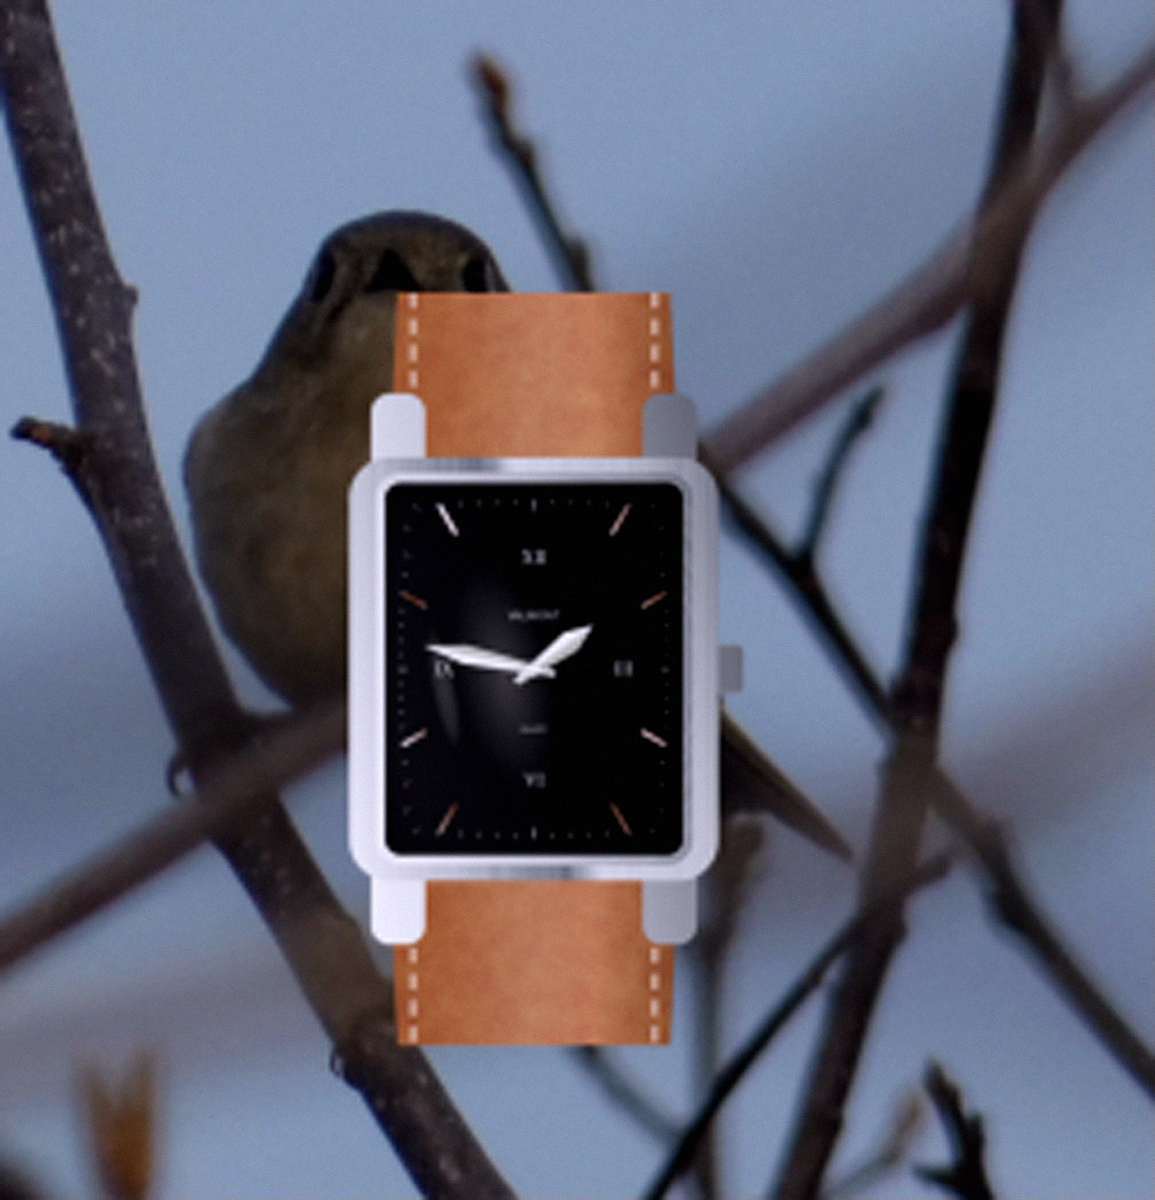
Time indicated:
1h47
